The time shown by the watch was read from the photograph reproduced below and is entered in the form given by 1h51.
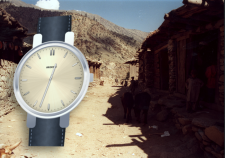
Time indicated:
12h33
